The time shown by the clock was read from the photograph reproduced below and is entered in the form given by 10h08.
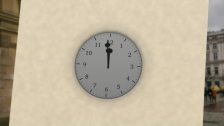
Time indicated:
11h59
